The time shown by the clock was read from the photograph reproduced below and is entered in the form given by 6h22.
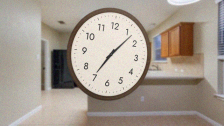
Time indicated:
7h07
